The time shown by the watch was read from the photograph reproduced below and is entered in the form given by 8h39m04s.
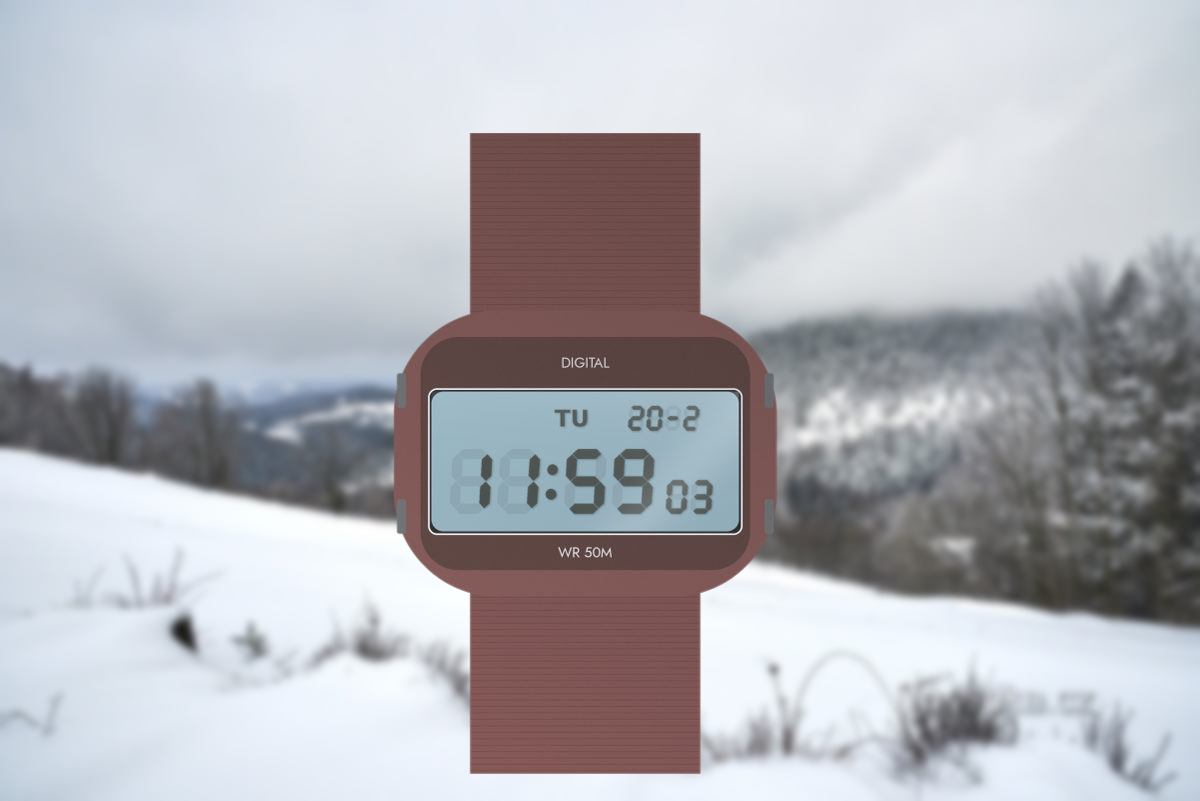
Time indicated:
11h59m03s
